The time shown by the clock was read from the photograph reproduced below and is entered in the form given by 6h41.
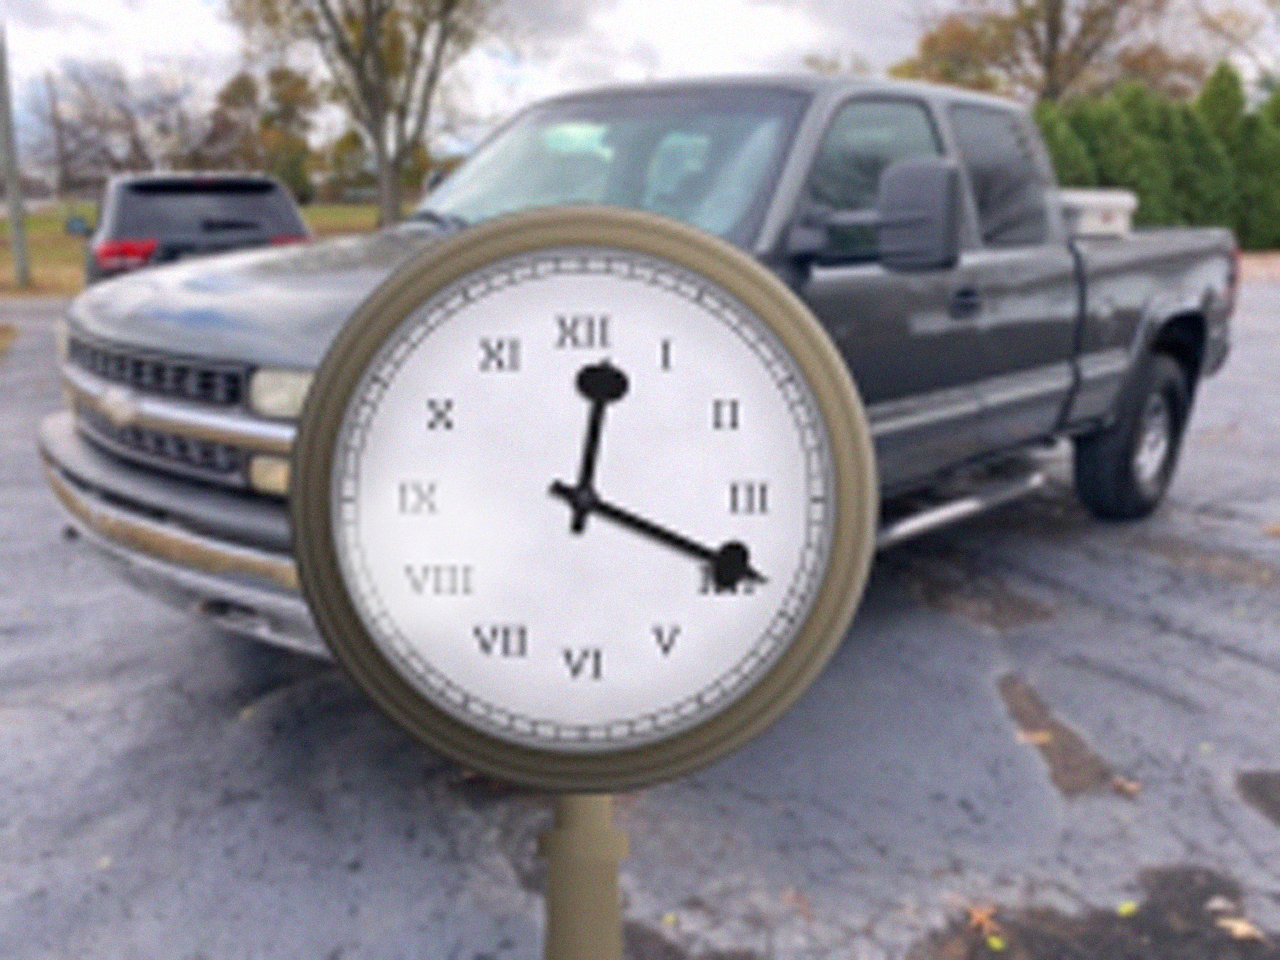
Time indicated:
12h19
